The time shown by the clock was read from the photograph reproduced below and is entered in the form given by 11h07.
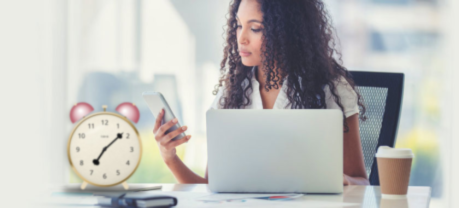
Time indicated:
7h08
